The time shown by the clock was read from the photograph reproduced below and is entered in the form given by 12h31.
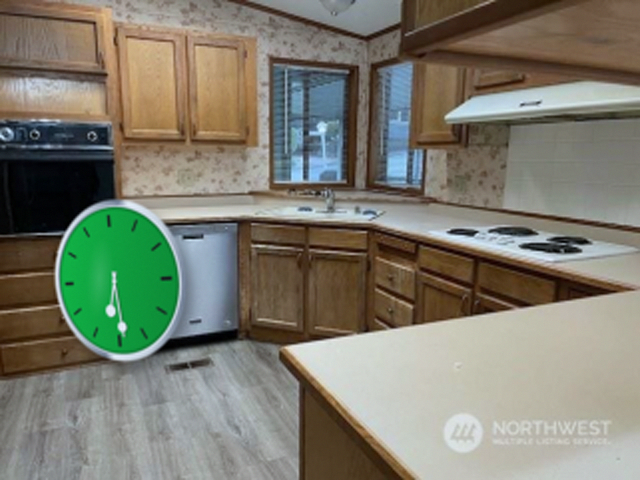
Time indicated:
6h29
